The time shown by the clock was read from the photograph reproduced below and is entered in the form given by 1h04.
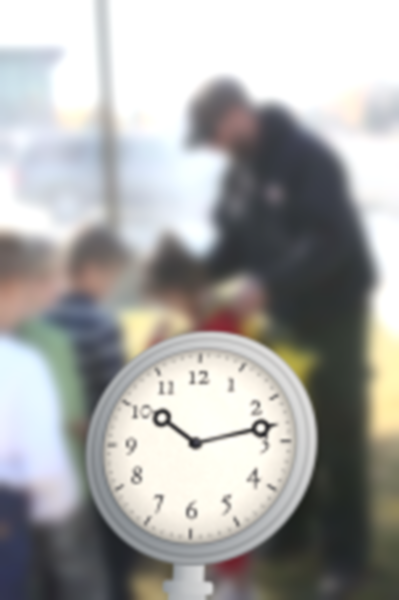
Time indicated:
10h13
